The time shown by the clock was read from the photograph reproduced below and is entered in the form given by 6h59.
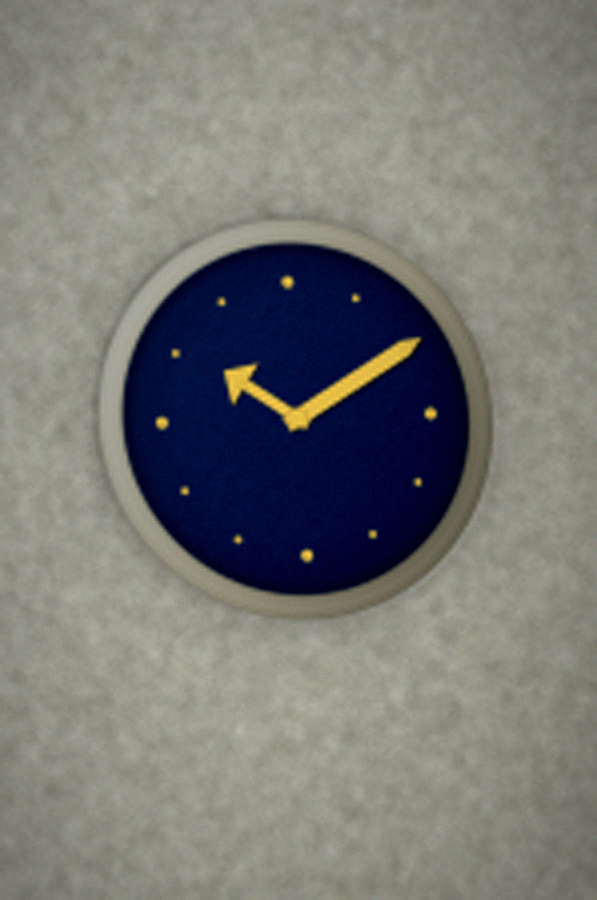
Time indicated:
10h10
